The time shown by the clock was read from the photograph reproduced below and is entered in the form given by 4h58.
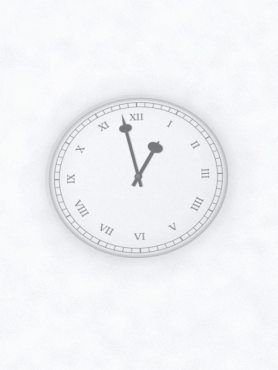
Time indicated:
12h58
